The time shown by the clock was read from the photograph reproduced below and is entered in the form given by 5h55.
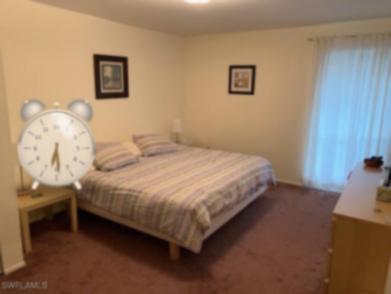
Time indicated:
6h29
